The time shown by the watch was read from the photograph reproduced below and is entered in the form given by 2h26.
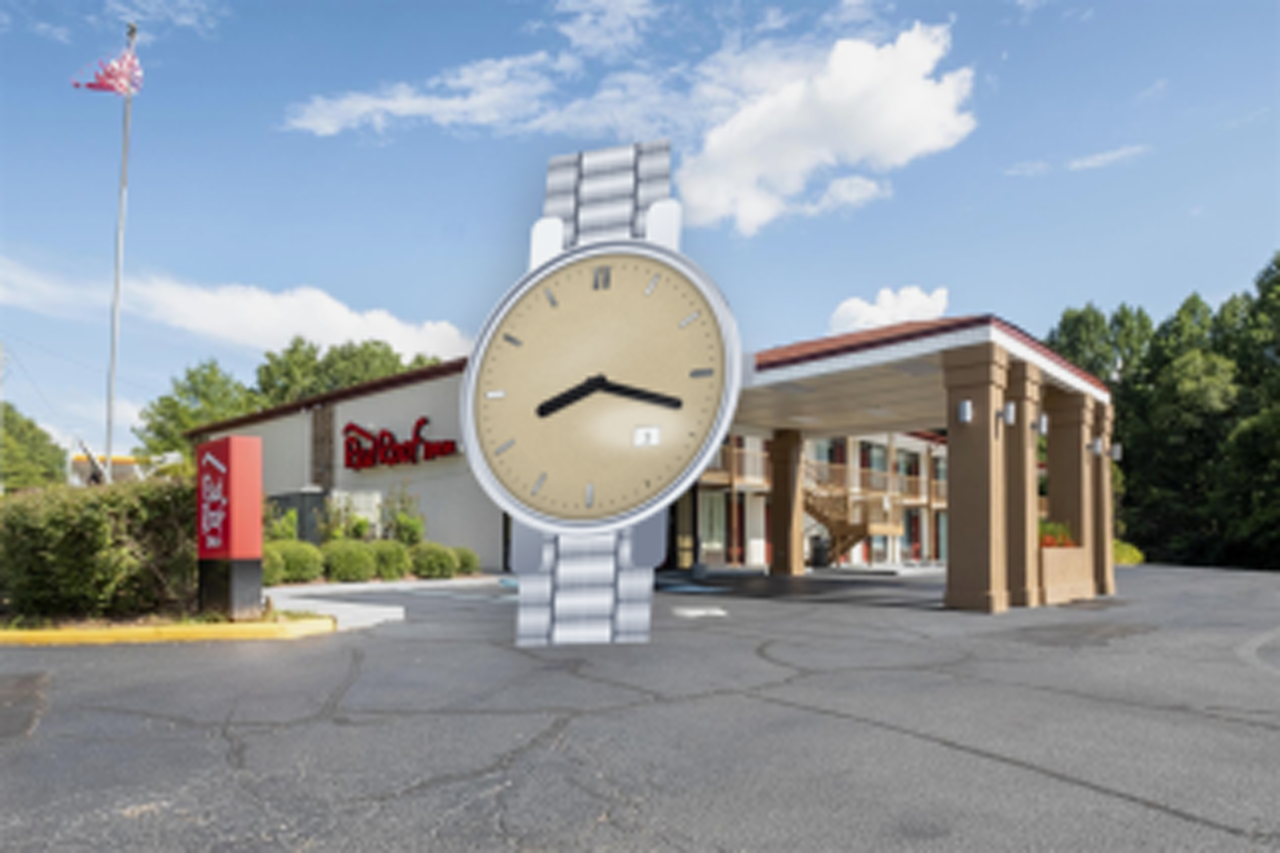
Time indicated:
8h18
